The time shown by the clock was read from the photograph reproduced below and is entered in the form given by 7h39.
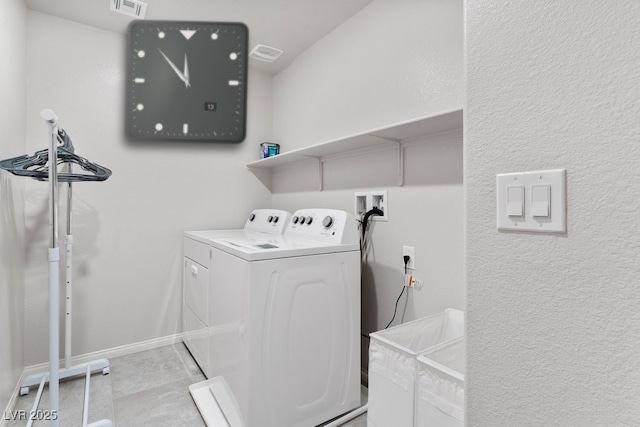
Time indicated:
11h53
